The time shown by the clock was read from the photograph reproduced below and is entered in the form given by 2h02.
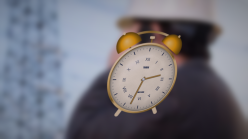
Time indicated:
2h33
